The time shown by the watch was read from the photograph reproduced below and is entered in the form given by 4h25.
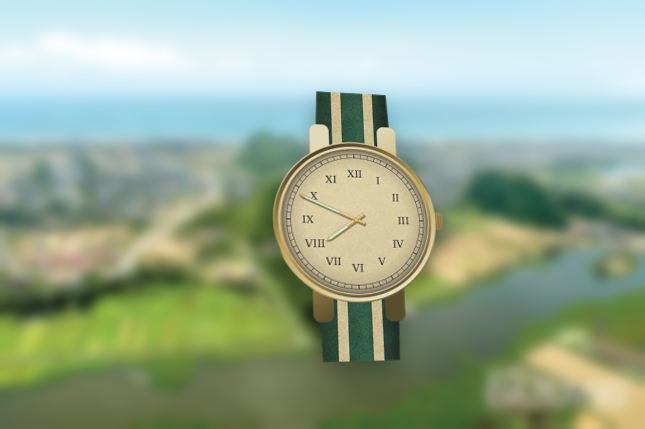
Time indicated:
7h49
